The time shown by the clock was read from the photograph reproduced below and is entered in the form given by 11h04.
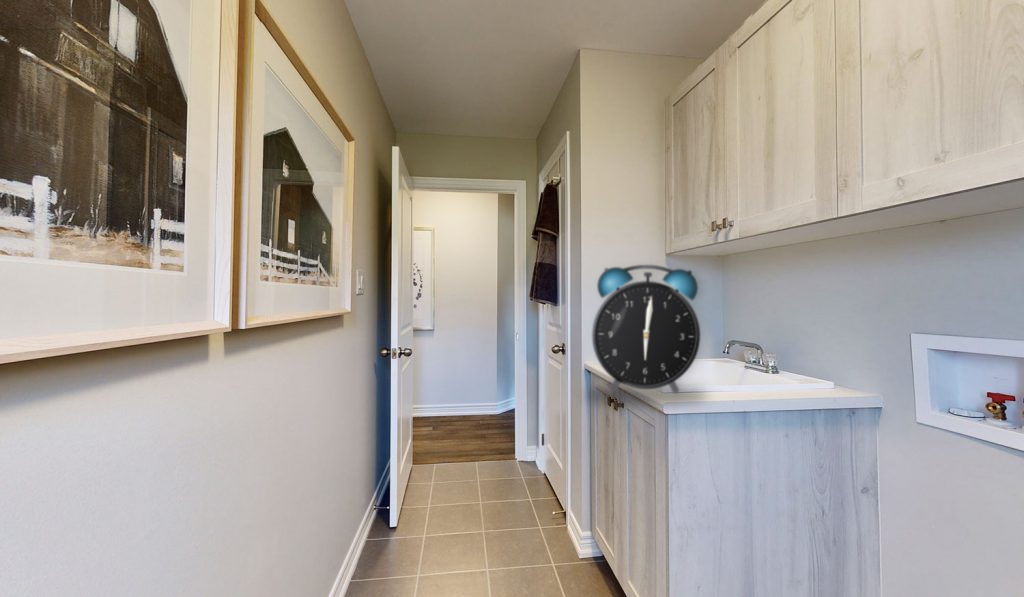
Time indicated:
6h01
